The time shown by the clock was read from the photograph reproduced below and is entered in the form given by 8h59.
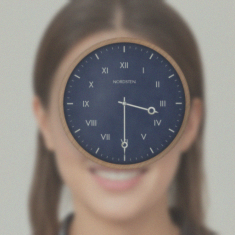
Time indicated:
3h30
